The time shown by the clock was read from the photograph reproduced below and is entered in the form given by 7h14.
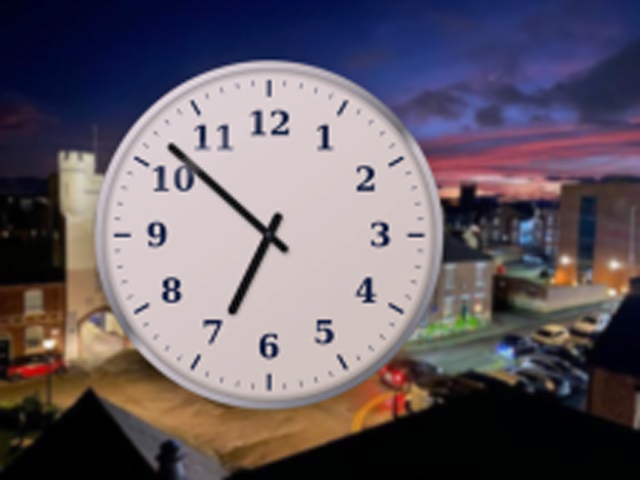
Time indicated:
6h52
